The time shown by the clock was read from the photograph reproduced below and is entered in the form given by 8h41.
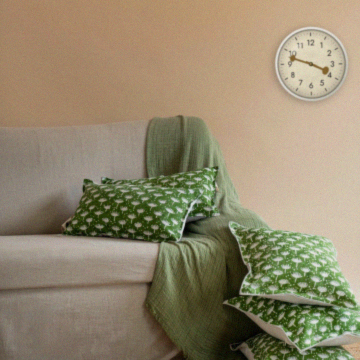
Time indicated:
3h48
